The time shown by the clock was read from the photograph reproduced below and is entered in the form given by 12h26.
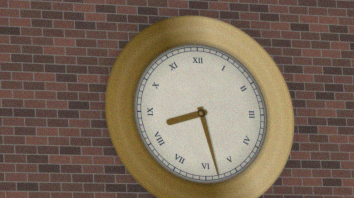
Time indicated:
8h28
